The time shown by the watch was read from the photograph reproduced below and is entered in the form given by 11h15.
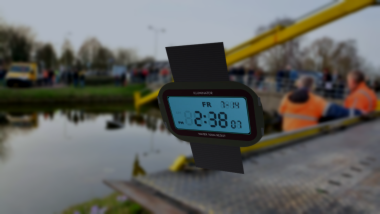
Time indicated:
2h38
